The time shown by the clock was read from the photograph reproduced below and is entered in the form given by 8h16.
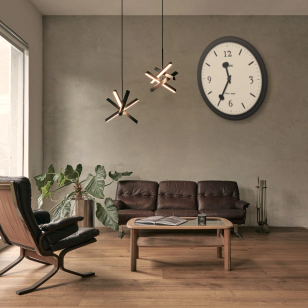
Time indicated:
11h35
